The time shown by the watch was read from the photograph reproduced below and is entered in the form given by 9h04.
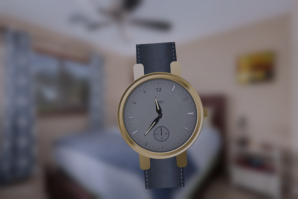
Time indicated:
11h37
